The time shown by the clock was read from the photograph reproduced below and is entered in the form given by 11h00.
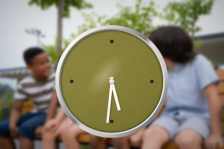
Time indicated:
5h31
